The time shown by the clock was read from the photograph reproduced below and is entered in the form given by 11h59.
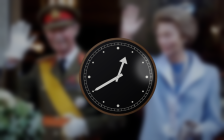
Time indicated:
12h40
